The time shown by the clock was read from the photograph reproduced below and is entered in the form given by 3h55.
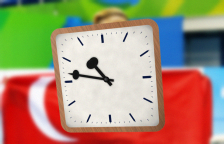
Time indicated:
10h47
